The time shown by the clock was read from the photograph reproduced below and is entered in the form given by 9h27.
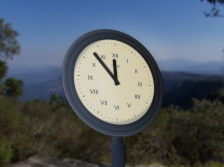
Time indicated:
11h53
